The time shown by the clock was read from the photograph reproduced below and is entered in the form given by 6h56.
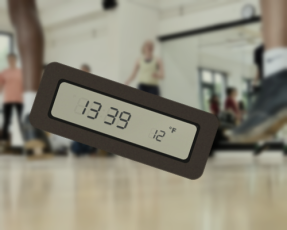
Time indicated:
13h39
